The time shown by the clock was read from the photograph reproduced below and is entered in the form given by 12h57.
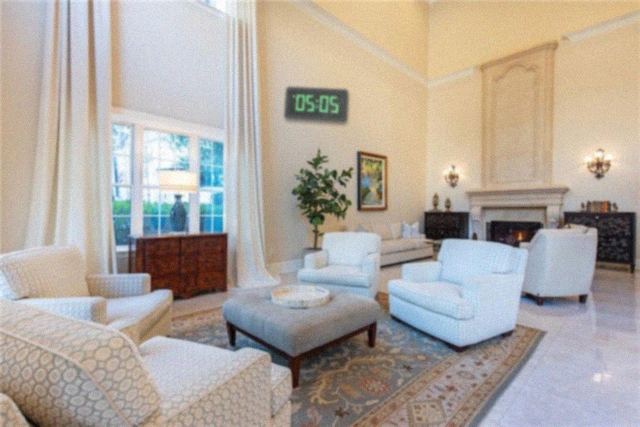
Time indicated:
5h05
